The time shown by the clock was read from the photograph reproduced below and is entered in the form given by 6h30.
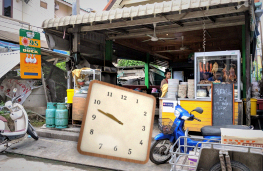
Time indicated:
9h48
